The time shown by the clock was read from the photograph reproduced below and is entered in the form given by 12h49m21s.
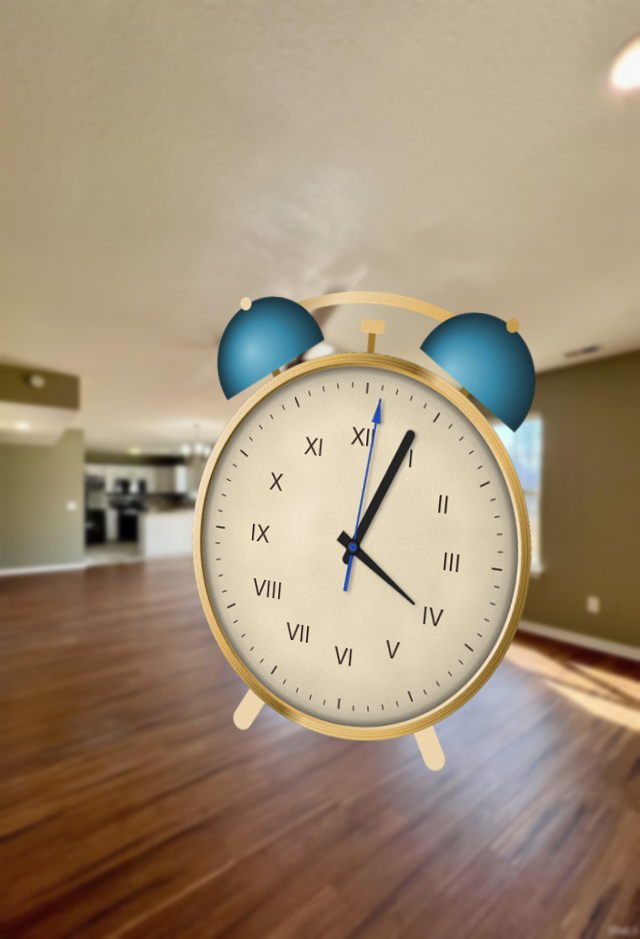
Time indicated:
4h04m01s
